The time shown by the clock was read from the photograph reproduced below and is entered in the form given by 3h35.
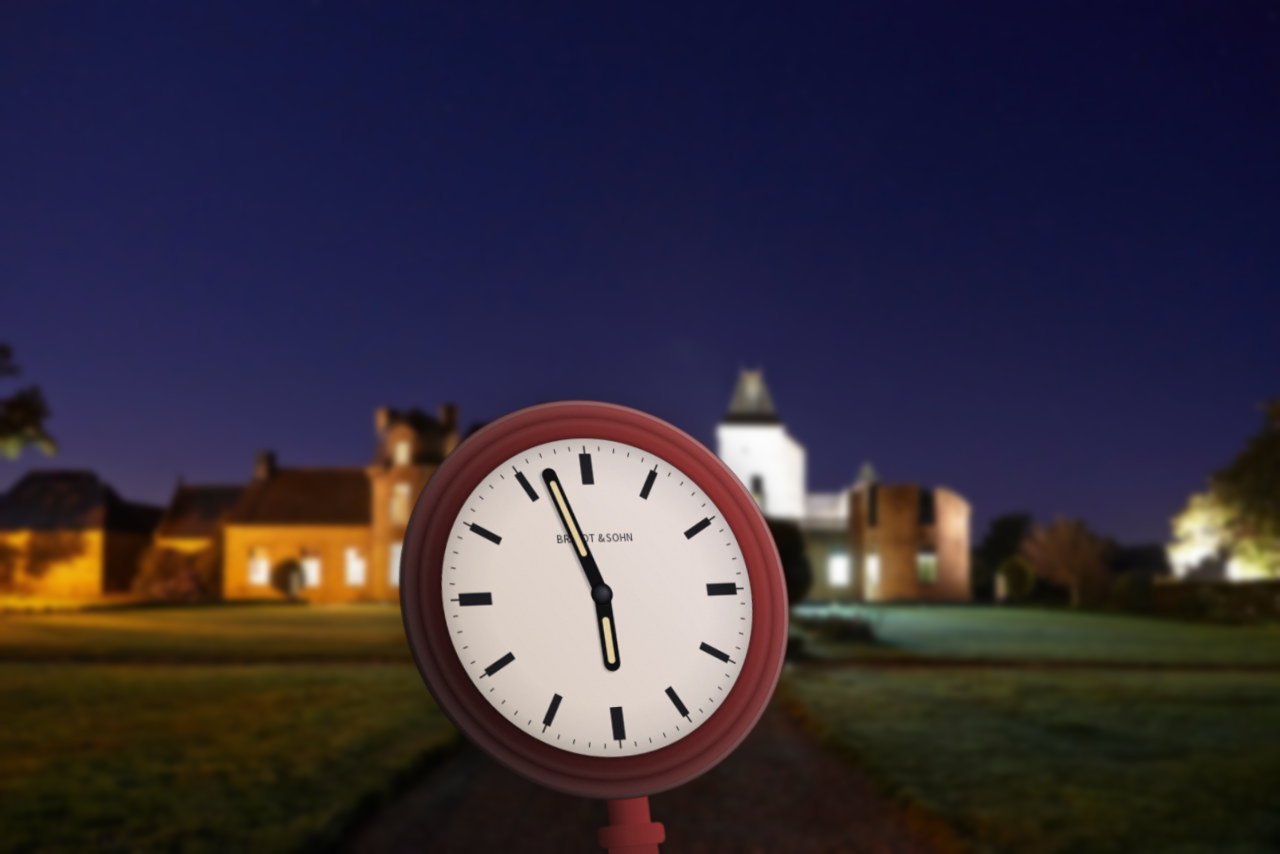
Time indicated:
5h57
